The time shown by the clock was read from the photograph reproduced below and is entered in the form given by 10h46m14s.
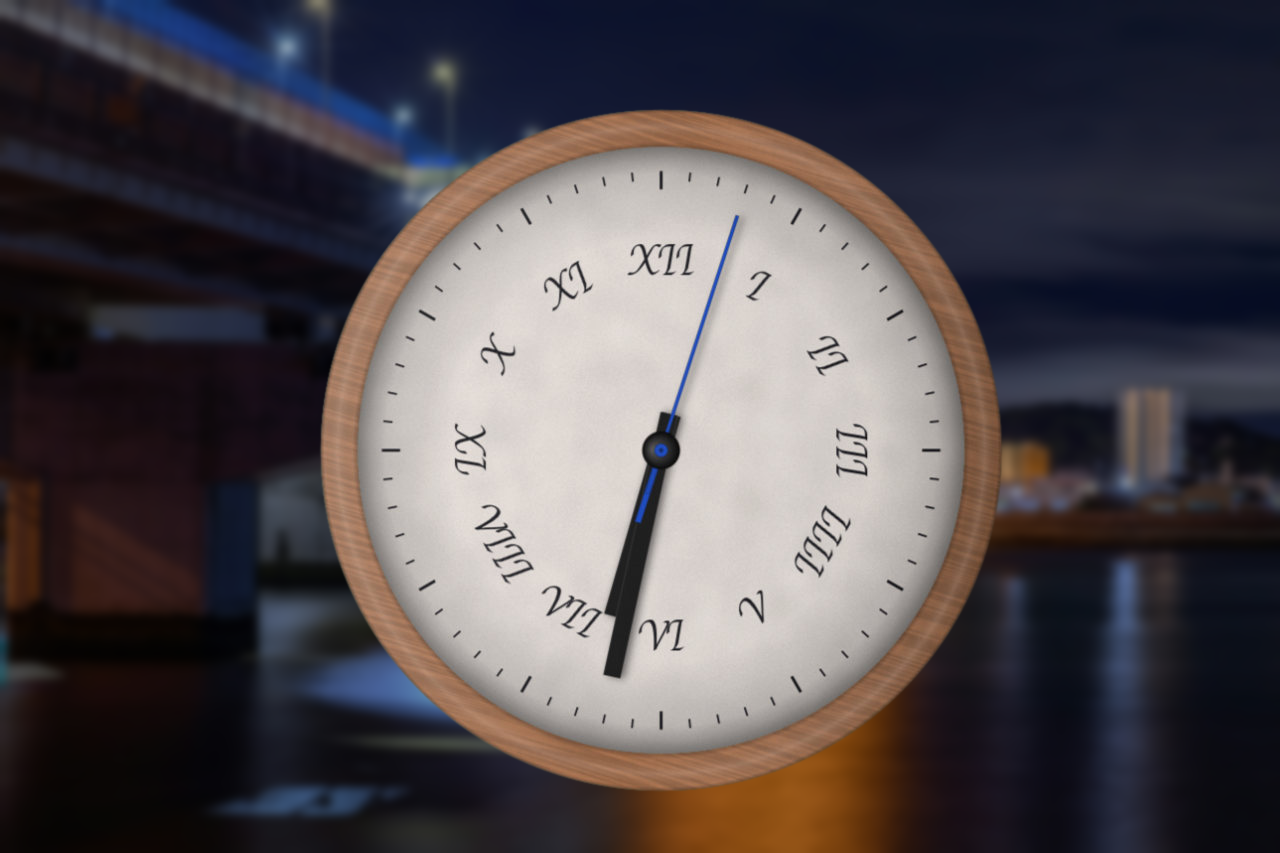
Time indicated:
6h32m03s
